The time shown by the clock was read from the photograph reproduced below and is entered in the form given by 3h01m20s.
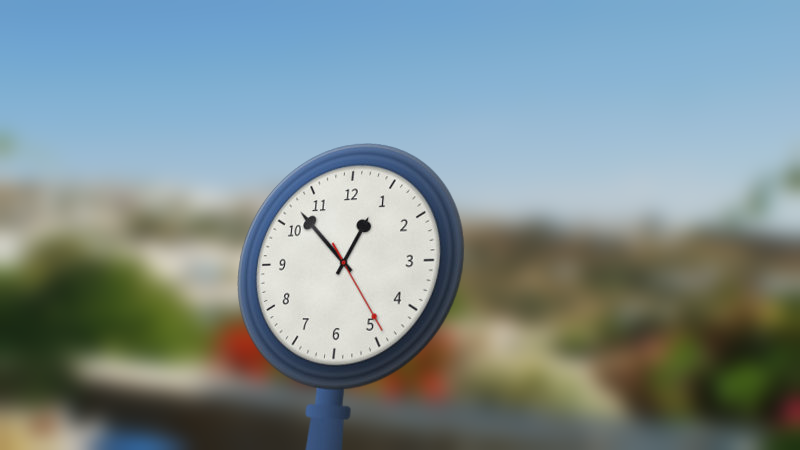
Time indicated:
12h52m24s
